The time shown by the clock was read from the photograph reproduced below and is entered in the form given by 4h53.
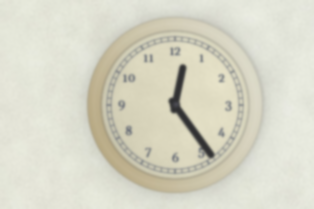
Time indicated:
12h24
